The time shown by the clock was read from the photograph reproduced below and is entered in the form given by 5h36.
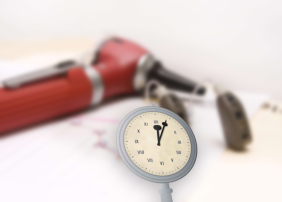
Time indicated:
12h04
